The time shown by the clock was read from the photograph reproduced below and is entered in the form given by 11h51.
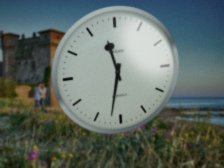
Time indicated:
11h32
